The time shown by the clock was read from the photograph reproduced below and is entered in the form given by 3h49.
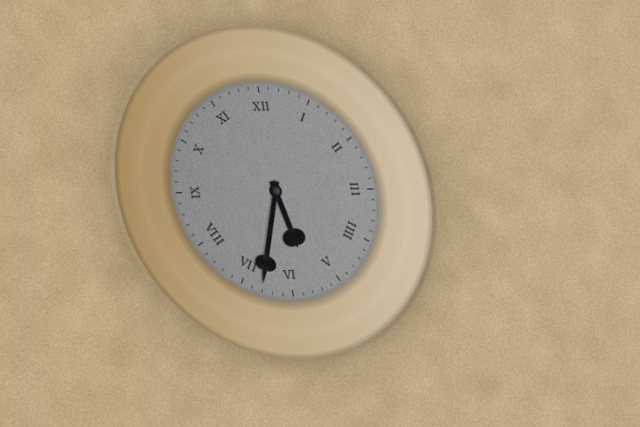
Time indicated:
5h33
